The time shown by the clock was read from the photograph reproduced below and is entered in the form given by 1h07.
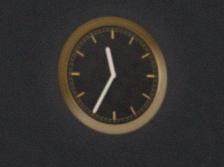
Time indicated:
11h35
